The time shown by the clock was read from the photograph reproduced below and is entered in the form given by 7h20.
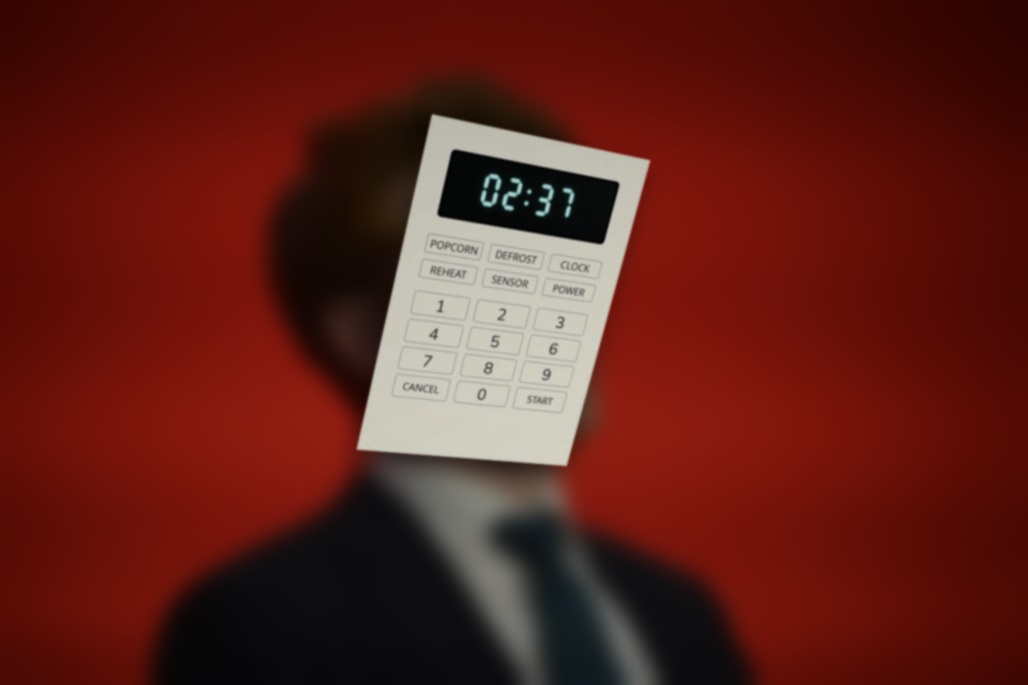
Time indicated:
2h37
